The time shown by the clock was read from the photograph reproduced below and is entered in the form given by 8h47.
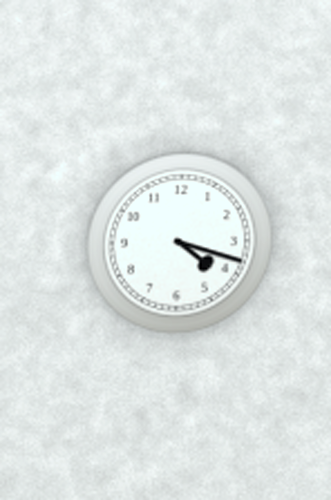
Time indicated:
4h18
